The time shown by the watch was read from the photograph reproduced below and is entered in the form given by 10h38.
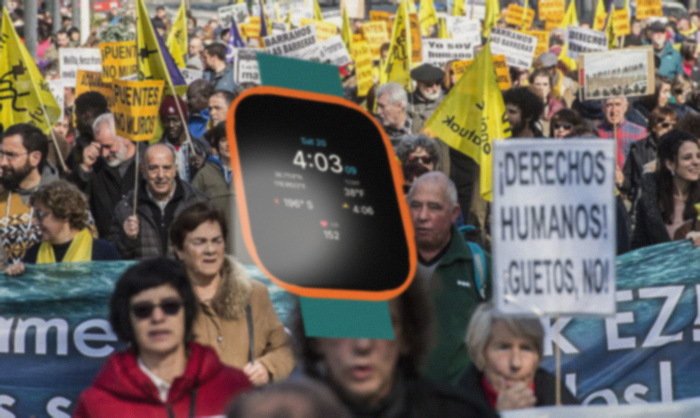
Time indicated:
4h03
